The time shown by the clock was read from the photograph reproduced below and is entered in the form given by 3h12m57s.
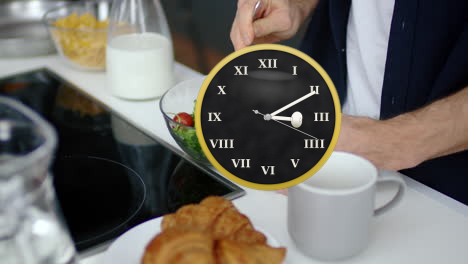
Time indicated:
3h10m19s
